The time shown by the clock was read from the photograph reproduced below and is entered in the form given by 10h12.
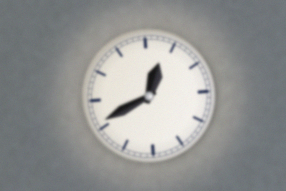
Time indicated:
12h41
